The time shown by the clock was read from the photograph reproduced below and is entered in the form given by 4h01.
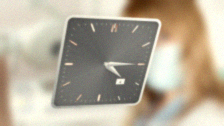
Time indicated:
4h15
